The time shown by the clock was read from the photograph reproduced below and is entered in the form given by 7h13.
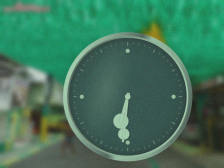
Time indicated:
6h31
